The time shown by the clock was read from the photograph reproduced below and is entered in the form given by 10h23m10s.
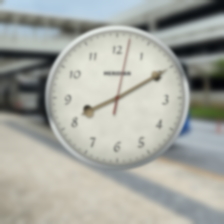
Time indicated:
8h10m02s
